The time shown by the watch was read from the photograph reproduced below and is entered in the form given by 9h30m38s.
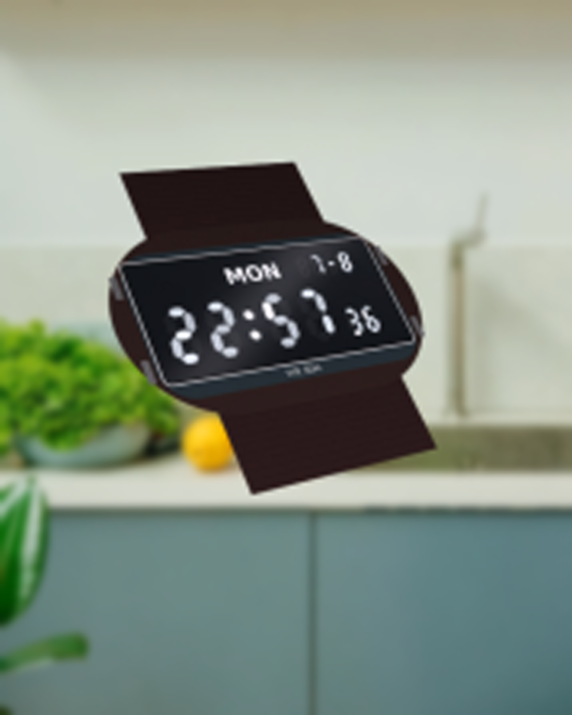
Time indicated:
22h57m36s
